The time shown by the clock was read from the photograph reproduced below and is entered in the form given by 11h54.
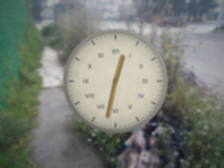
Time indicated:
12h32
